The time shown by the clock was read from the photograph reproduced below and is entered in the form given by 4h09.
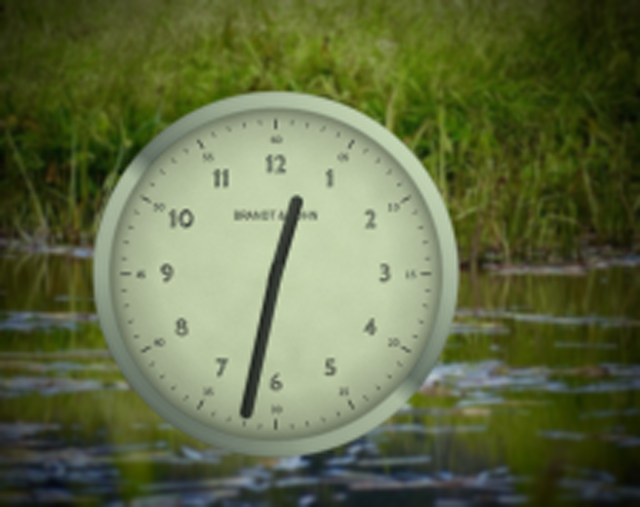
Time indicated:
12h32
